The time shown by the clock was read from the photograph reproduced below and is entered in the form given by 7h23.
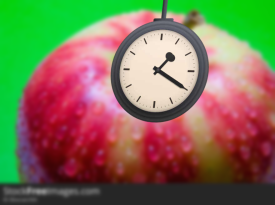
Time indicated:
1h20
